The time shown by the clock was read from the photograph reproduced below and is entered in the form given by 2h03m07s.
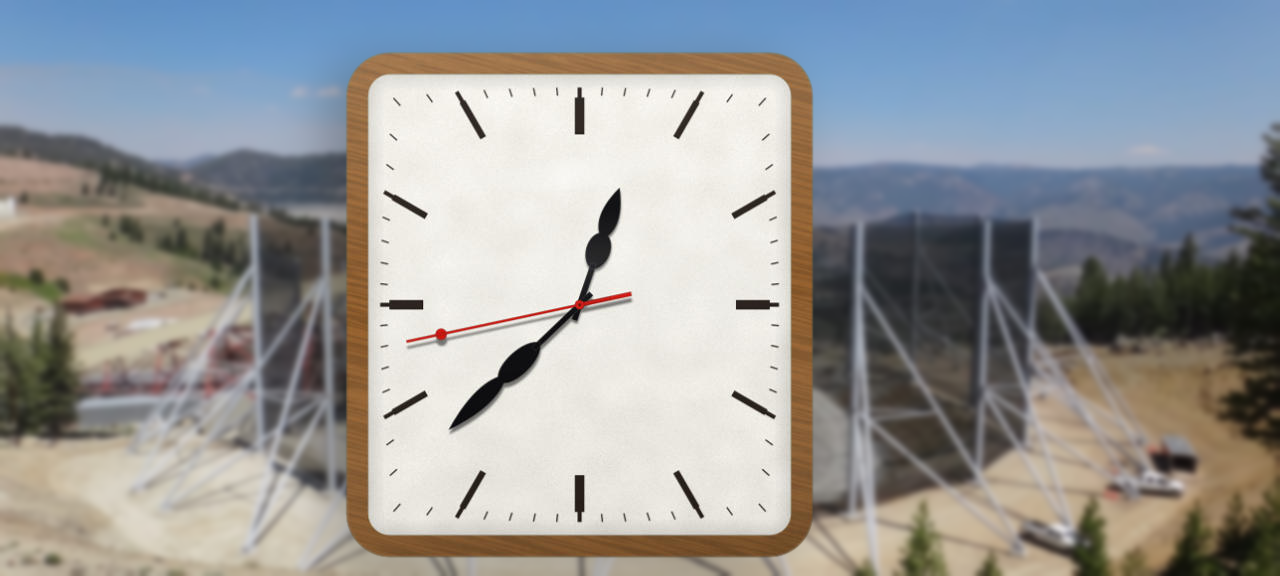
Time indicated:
12h37m43s
